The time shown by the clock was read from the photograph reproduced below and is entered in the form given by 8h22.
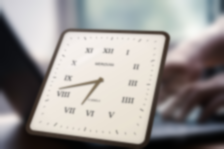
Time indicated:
6h42
